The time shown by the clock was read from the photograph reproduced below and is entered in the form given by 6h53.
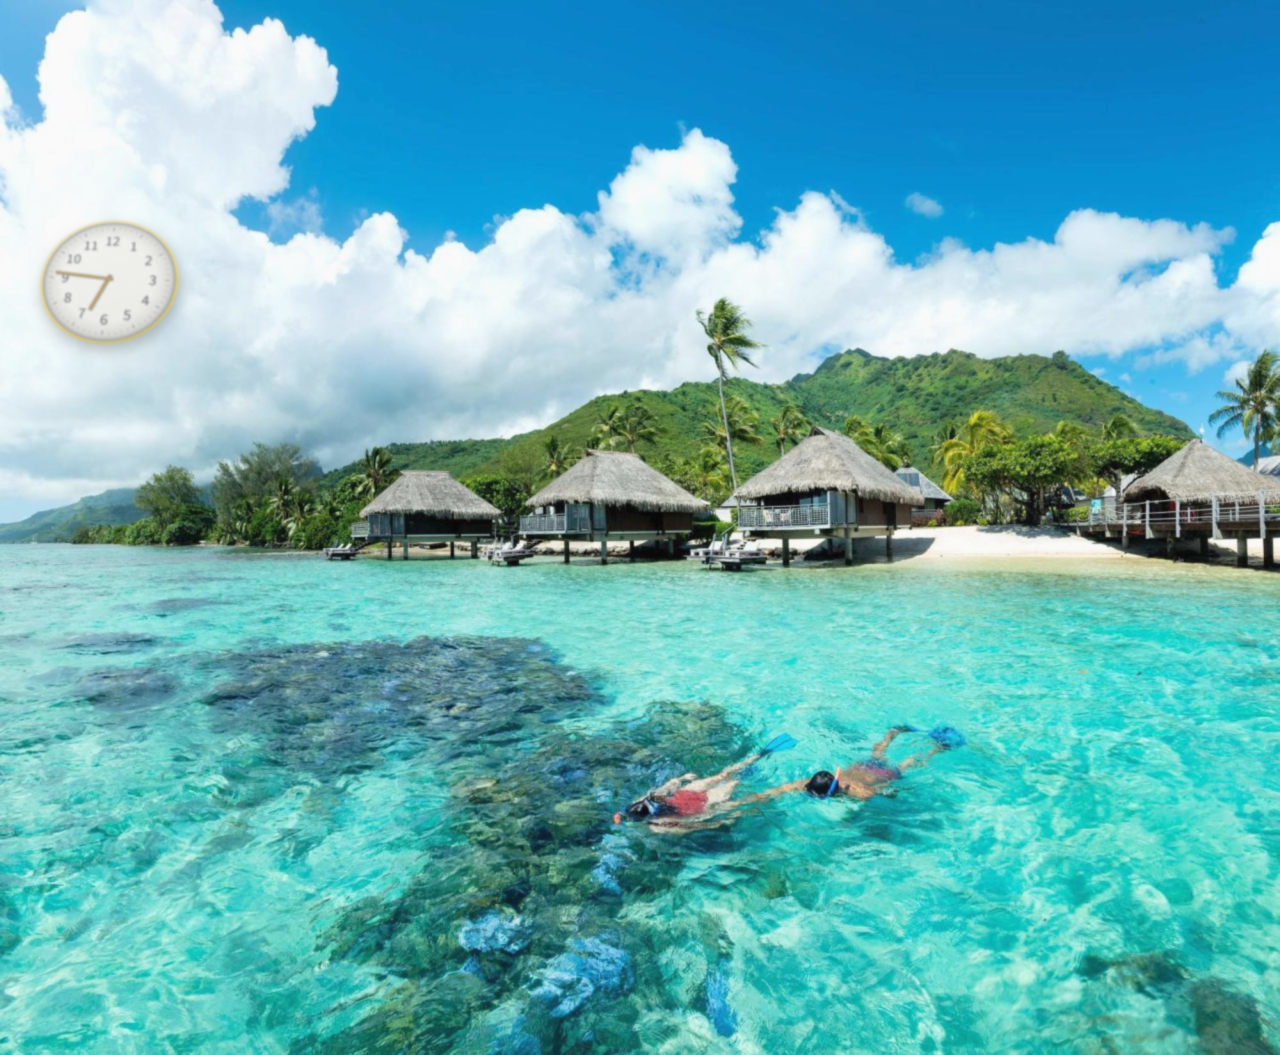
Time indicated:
6h46
